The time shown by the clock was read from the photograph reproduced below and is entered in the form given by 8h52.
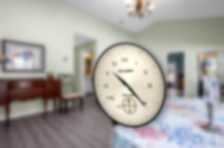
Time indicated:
10h23
